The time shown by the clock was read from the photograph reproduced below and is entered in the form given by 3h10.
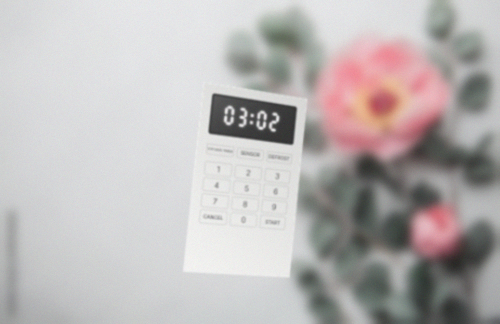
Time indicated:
3h02
